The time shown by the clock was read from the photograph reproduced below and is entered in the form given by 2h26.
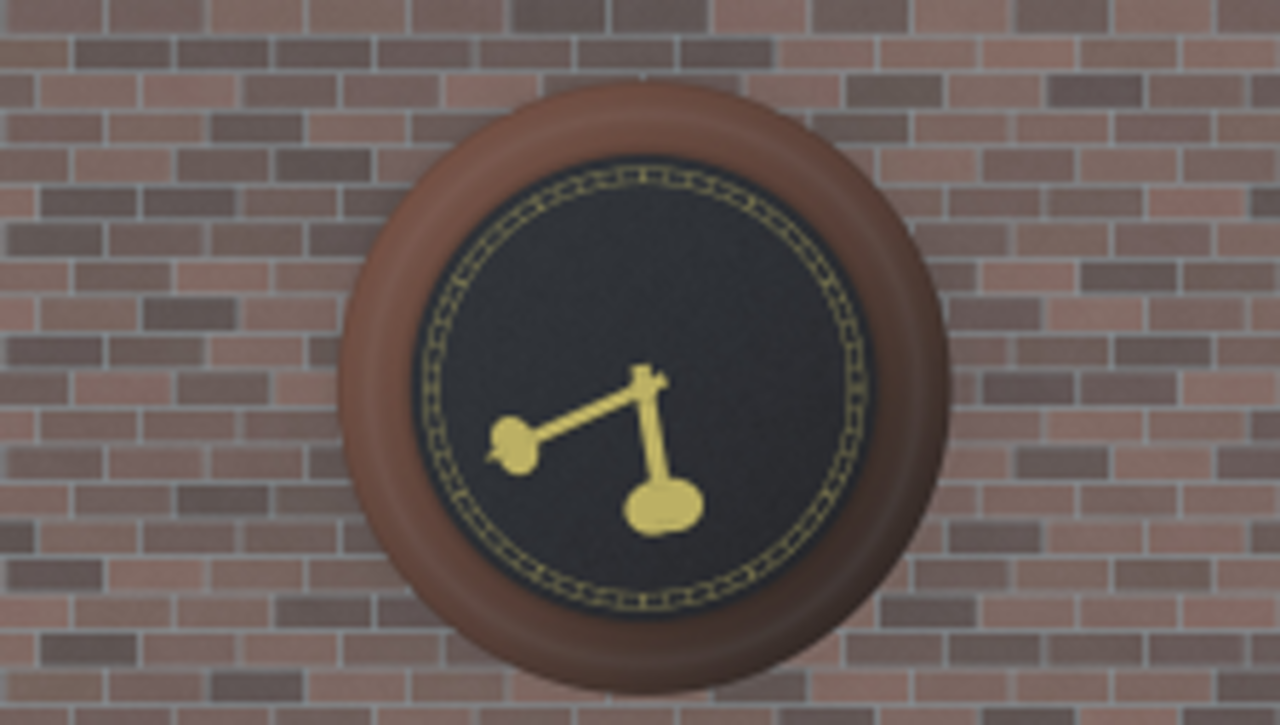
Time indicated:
5h41
